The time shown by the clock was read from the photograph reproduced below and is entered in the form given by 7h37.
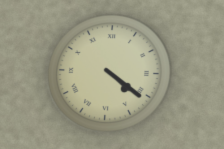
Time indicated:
4h21
